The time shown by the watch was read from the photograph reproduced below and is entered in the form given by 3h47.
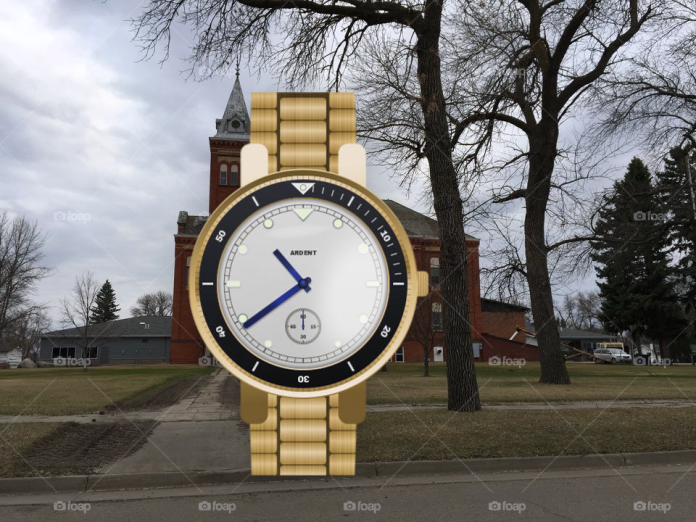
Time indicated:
10h39
